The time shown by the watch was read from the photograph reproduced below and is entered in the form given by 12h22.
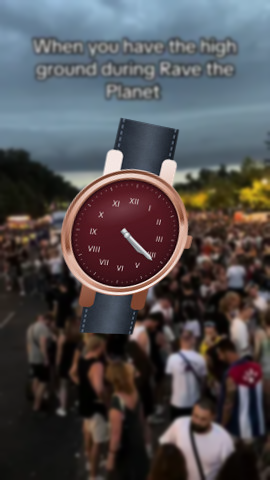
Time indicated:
4h21
